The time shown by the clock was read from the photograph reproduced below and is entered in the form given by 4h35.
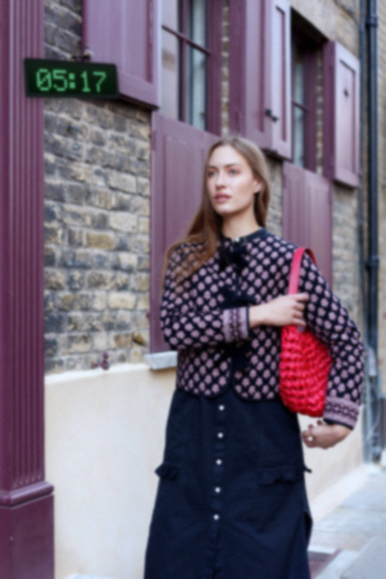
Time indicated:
5h17
